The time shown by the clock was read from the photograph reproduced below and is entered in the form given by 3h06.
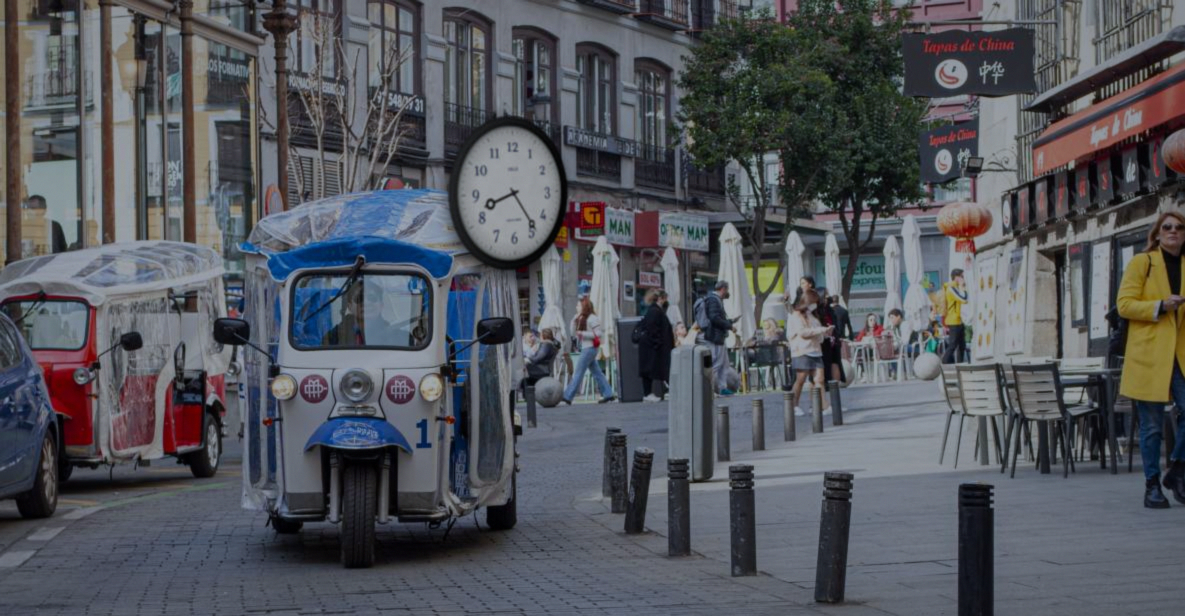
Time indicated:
8h24
